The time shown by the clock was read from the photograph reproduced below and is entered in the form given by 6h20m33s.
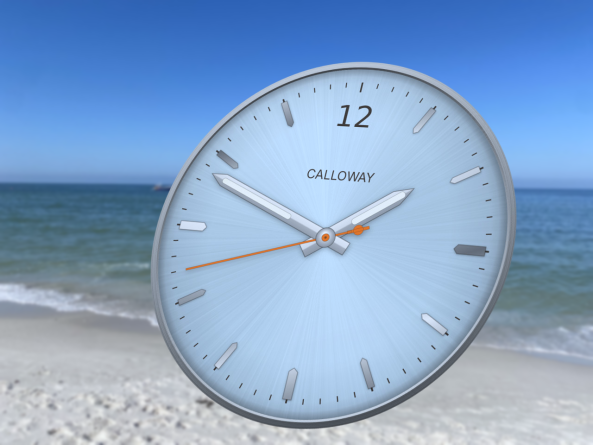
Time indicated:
1h48m42s
